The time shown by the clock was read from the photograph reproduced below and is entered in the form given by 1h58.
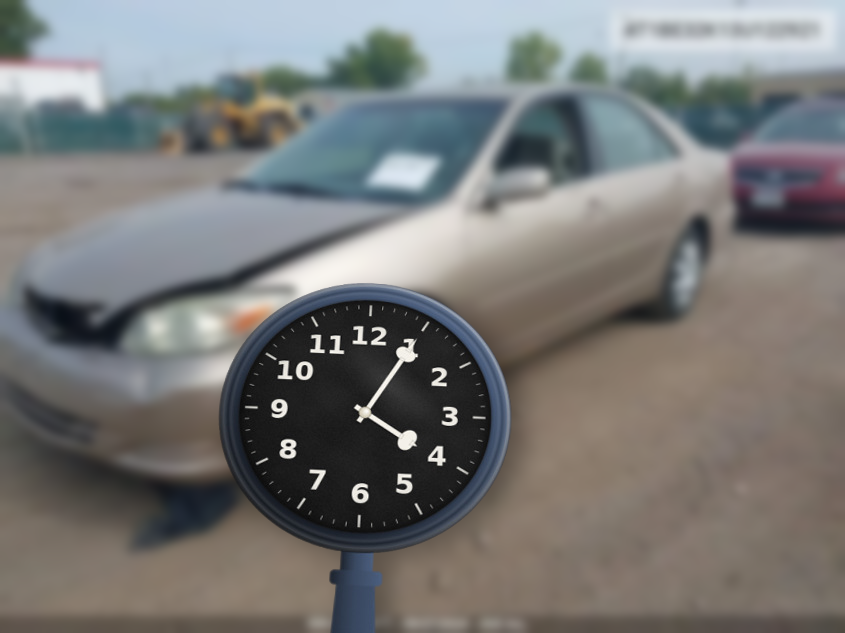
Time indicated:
4h05
